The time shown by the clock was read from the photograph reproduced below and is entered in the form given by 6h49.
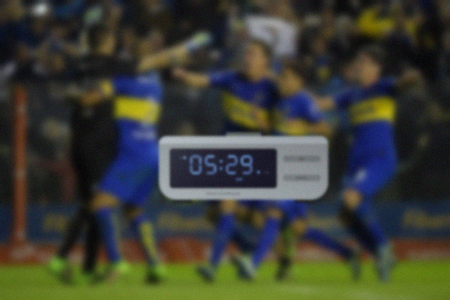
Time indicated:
5h29
